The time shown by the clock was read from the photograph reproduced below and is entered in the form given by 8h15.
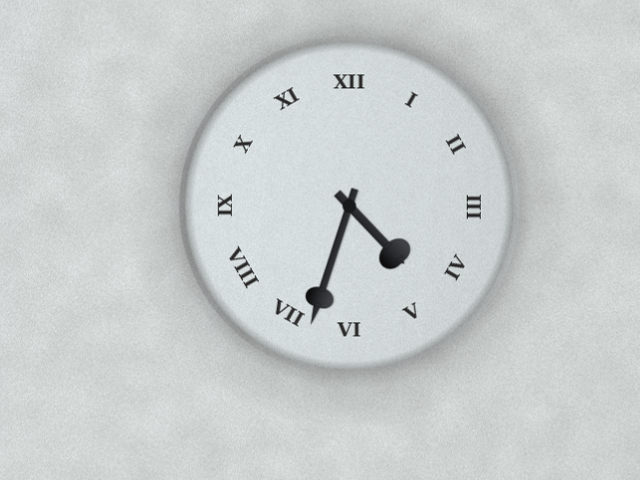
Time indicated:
4h33
